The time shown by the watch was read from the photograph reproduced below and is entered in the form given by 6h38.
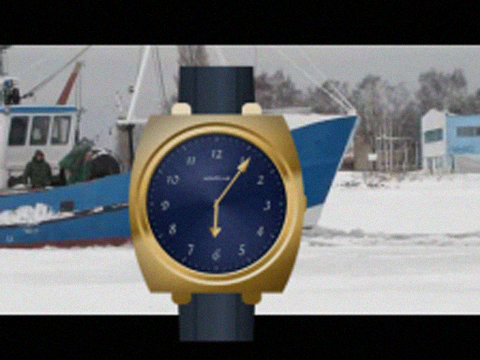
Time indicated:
6h06
